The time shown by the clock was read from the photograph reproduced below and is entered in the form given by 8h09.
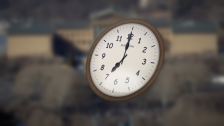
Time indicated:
7h00
